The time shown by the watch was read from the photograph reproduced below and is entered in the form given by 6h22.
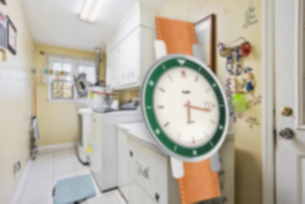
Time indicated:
6h17
